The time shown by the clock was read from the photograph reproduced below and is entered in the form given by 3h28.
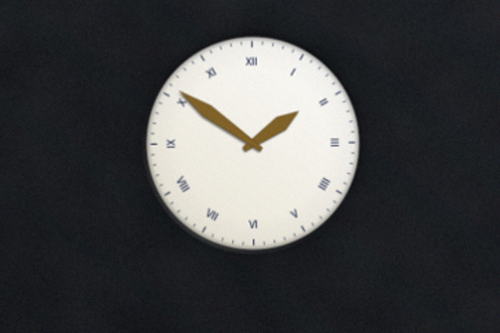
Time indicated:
1h51
